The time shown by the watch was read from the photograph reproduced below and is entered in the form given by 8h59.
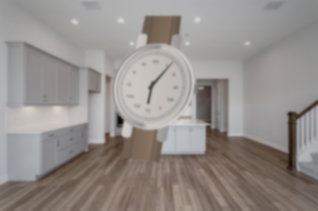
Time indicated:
6h06
